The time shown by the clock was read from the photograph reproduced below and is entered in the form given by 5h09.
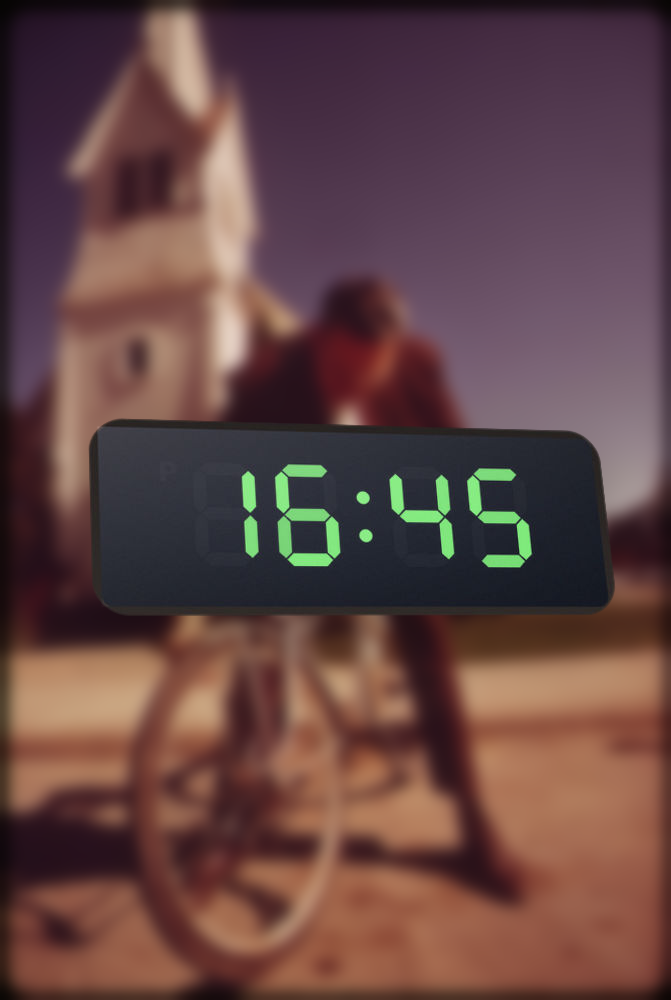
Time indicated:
16h45
